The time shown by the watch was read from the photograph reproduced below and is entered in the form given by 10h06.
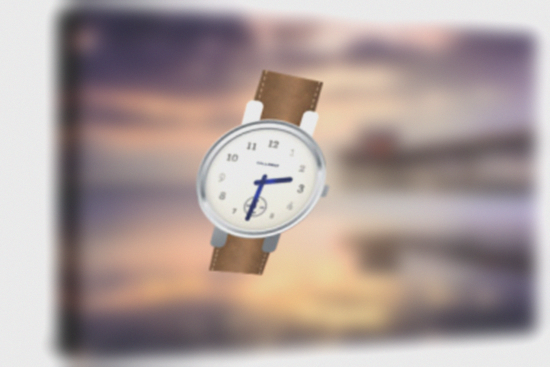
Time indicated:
2h31
